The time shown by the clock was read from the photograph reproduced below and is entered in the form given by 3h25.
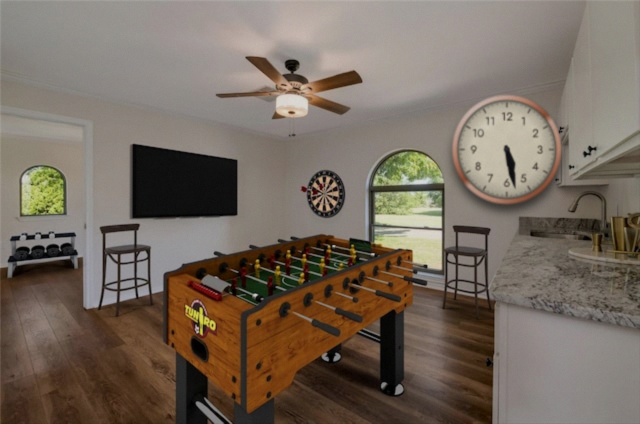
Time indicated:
5h28
